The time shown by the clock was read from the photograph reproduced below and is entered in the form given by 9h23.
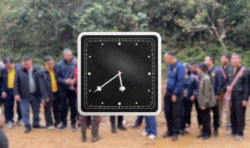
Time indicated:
5h39
